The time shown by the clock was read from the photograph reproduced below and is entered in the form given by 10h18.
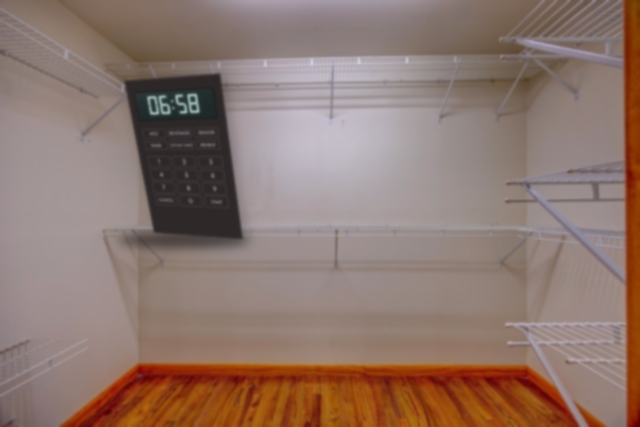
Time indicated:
6h58
